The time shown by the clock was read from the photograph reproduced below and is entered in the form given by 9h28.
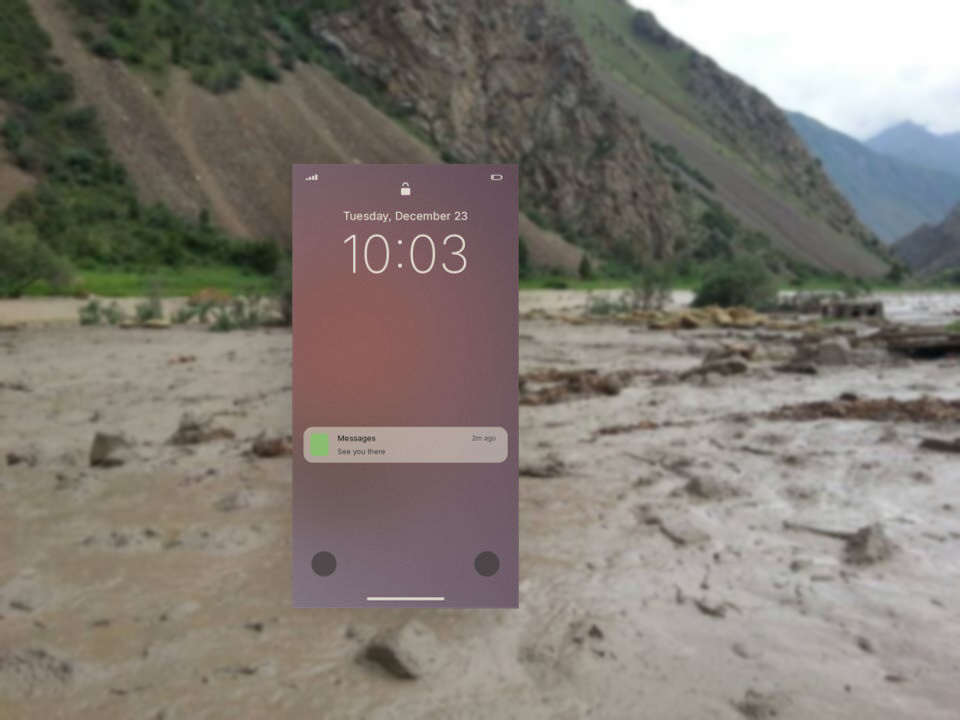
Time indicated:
10h03
